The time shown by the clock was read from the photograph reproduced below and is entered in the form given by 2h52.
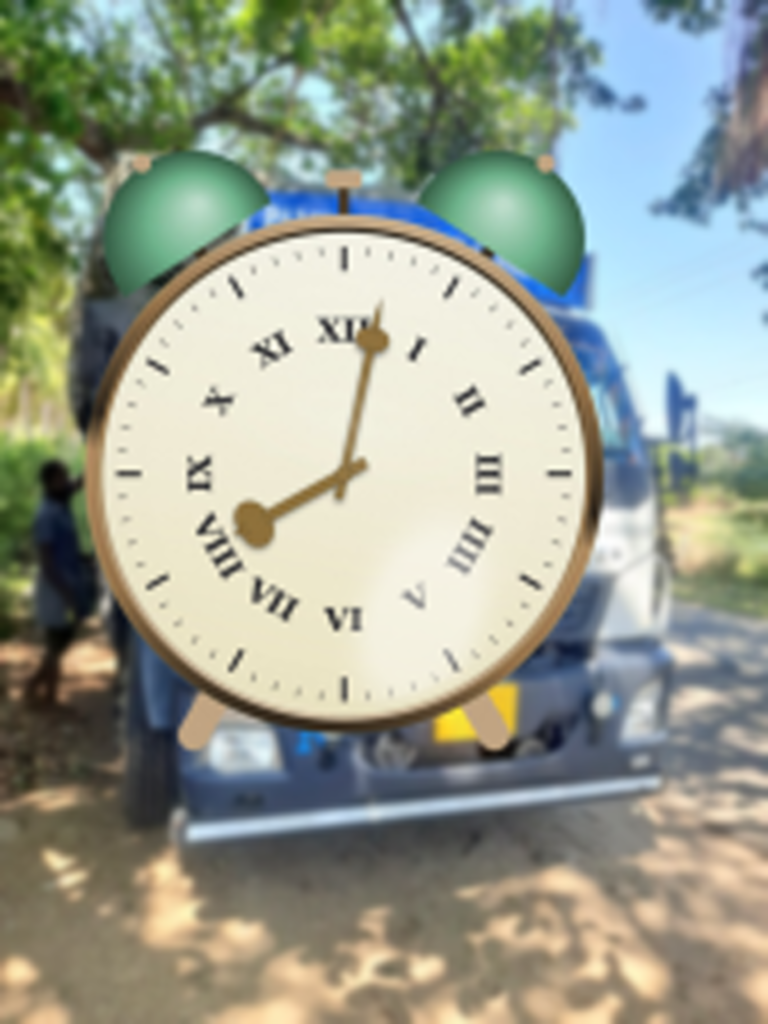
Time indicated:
8h02
